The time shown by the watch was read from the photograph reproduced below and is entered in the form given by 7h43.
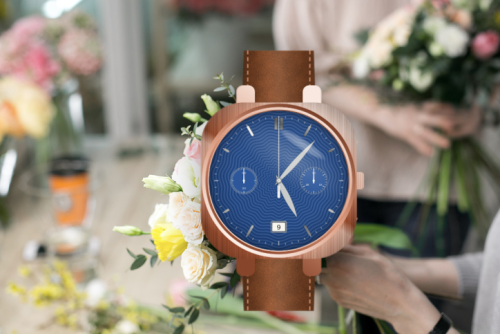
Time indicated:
5h07
